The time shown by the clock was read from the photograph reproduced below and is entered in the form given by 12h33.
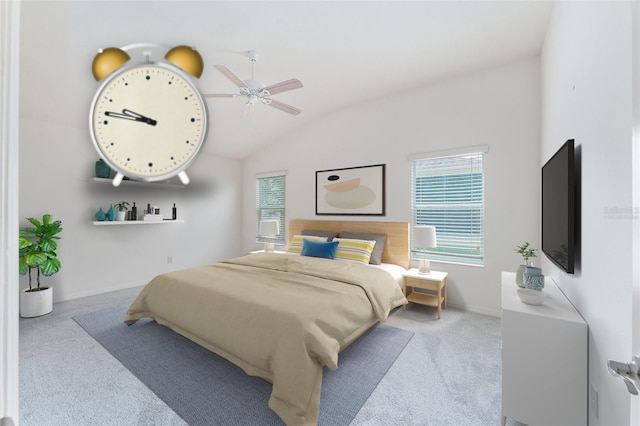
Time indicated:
9h47
